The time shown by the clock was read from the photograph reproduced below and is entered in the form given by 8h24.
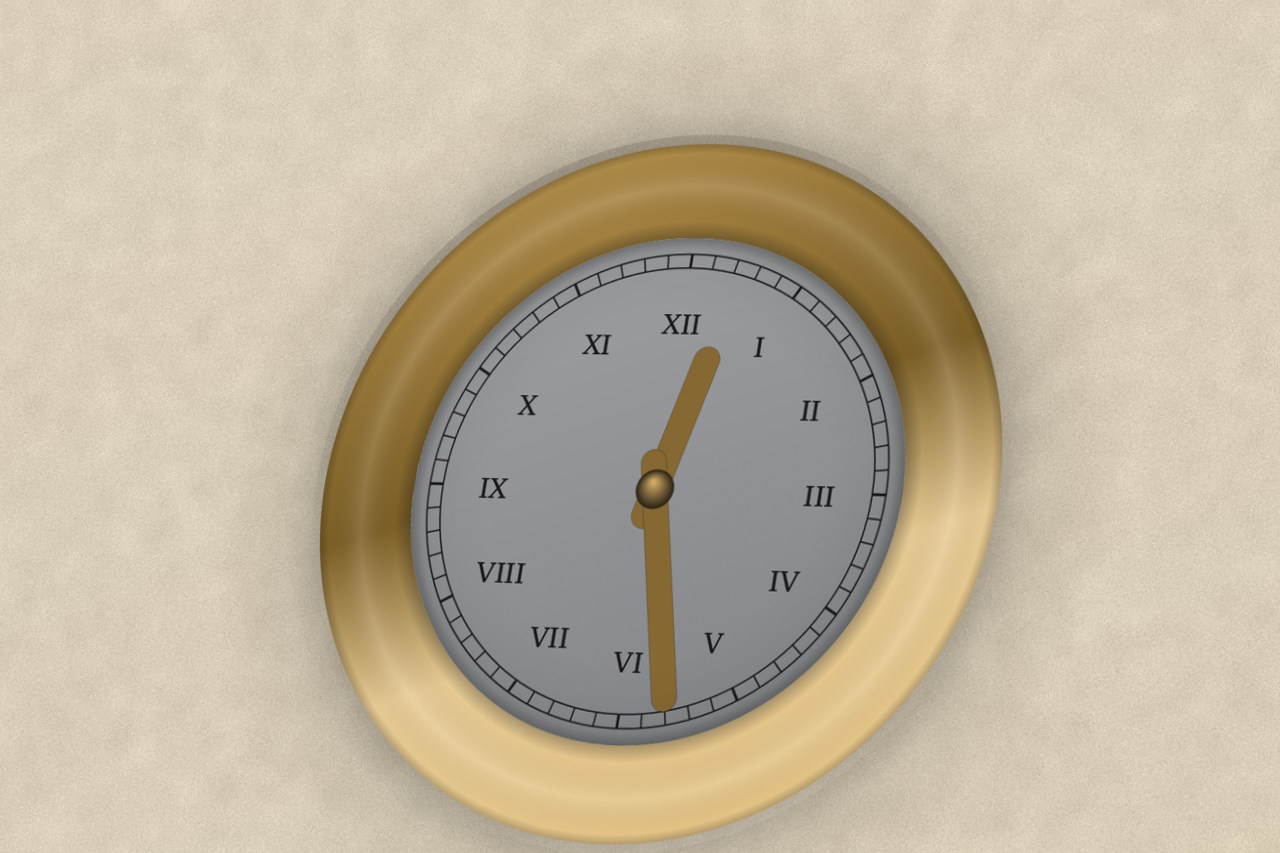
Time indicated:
12h28
